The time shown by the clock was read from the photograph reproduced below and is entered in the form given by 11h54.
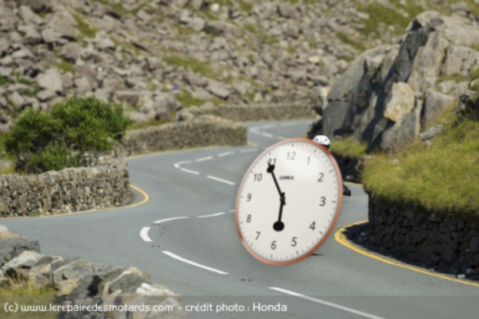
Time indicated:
5h54
